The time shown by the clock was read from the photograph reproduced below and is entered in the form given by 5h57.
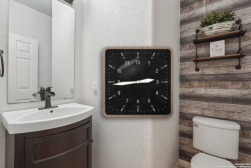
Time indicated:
2h44
